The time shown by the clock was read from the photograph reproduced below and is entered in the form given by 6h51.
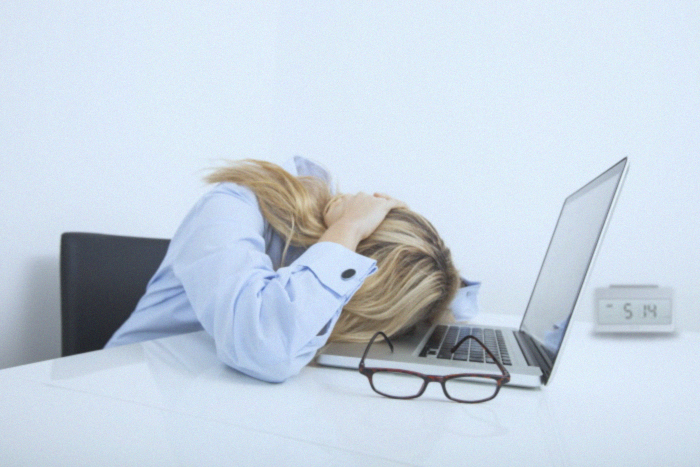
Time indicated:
5h14
